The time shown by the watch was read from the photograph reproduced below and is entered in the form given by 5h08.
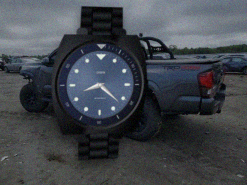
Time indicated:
8h22
